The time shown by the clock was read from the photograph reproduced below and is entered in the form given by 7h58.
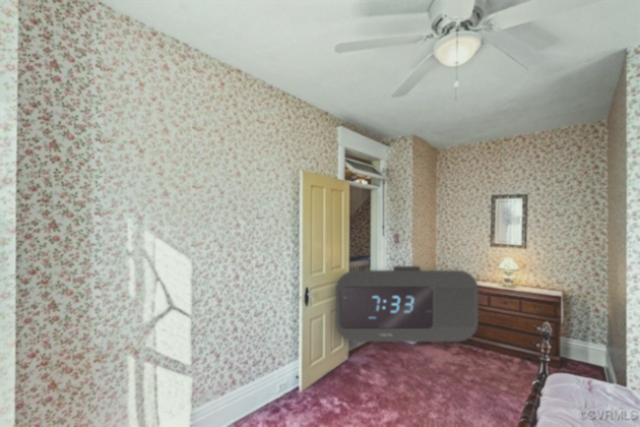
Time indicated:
7h33
